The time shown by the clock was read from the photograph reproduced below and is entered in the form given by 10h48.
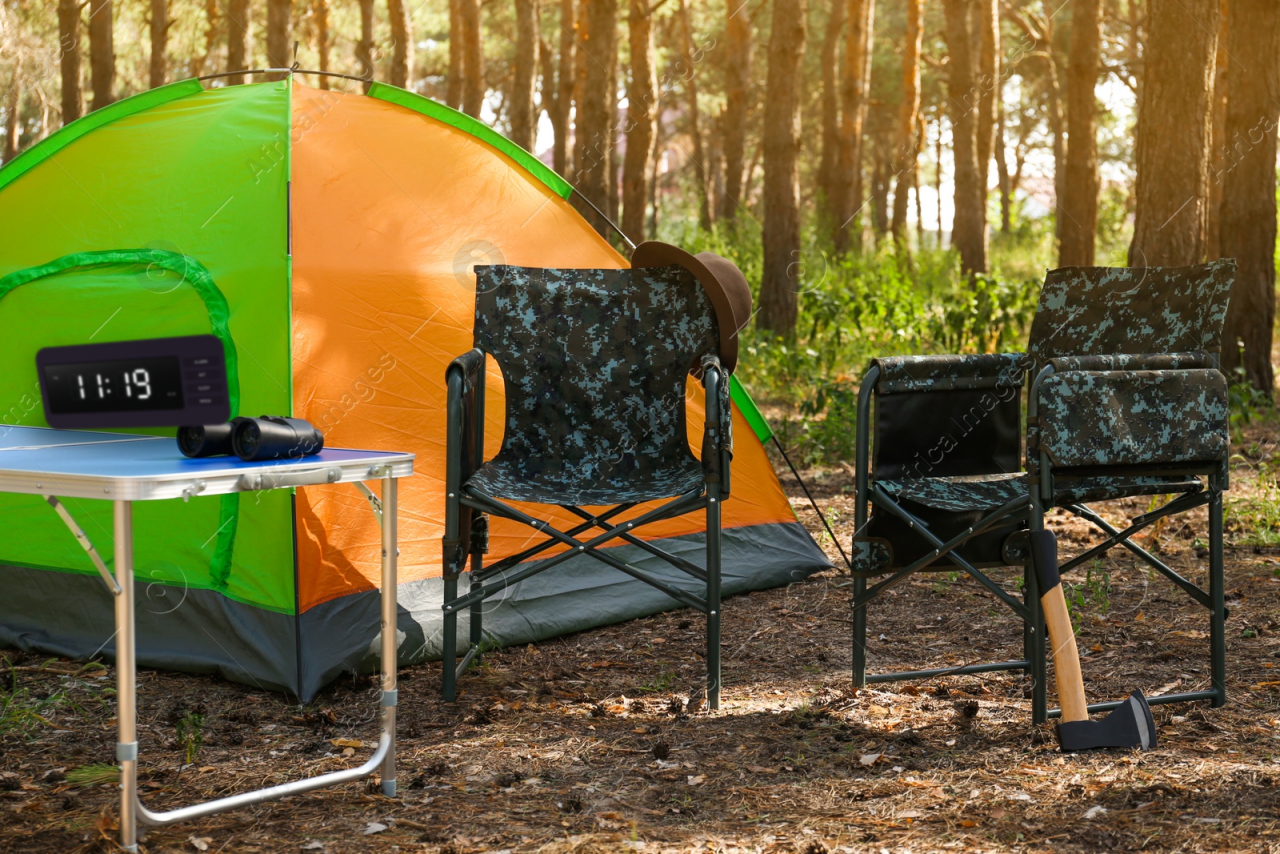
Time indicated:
11h19
